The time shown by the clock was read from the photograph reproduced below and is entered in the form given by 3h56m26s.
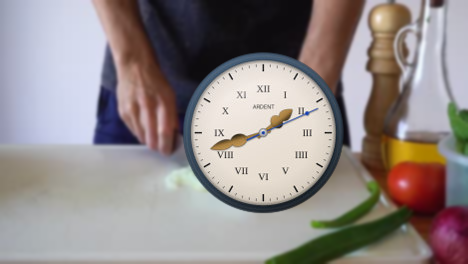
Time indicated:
1h42m11s
